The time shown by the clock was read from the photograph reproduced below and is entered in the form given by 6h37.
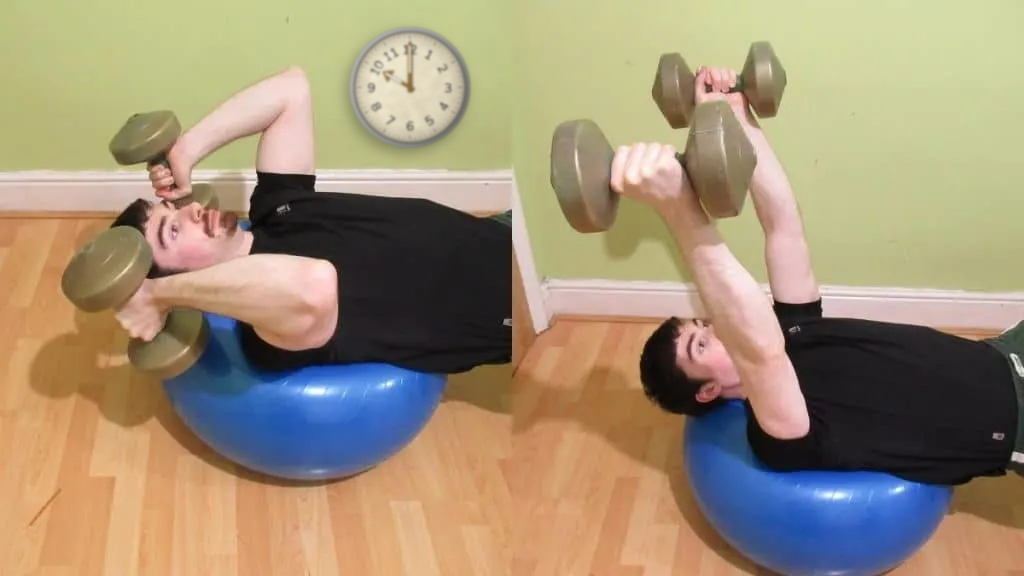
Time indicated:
10h00
